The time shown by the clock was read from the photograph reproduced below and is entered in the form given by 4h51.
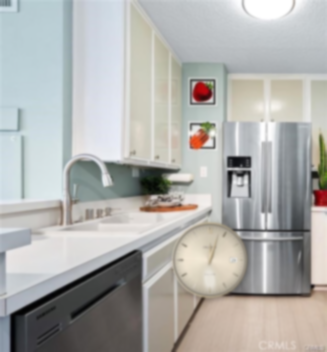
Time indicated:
12h03
